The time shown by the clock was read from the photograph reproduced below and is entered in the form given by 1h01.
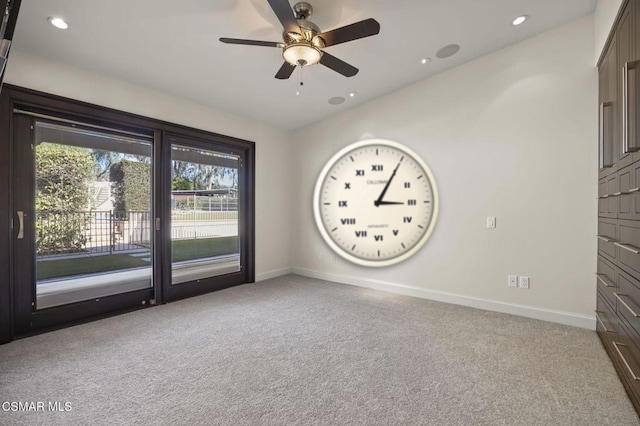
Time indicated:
3h05
